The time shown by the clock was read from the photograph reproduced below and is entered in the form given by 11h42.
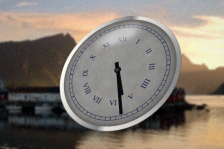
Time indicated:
5h28
